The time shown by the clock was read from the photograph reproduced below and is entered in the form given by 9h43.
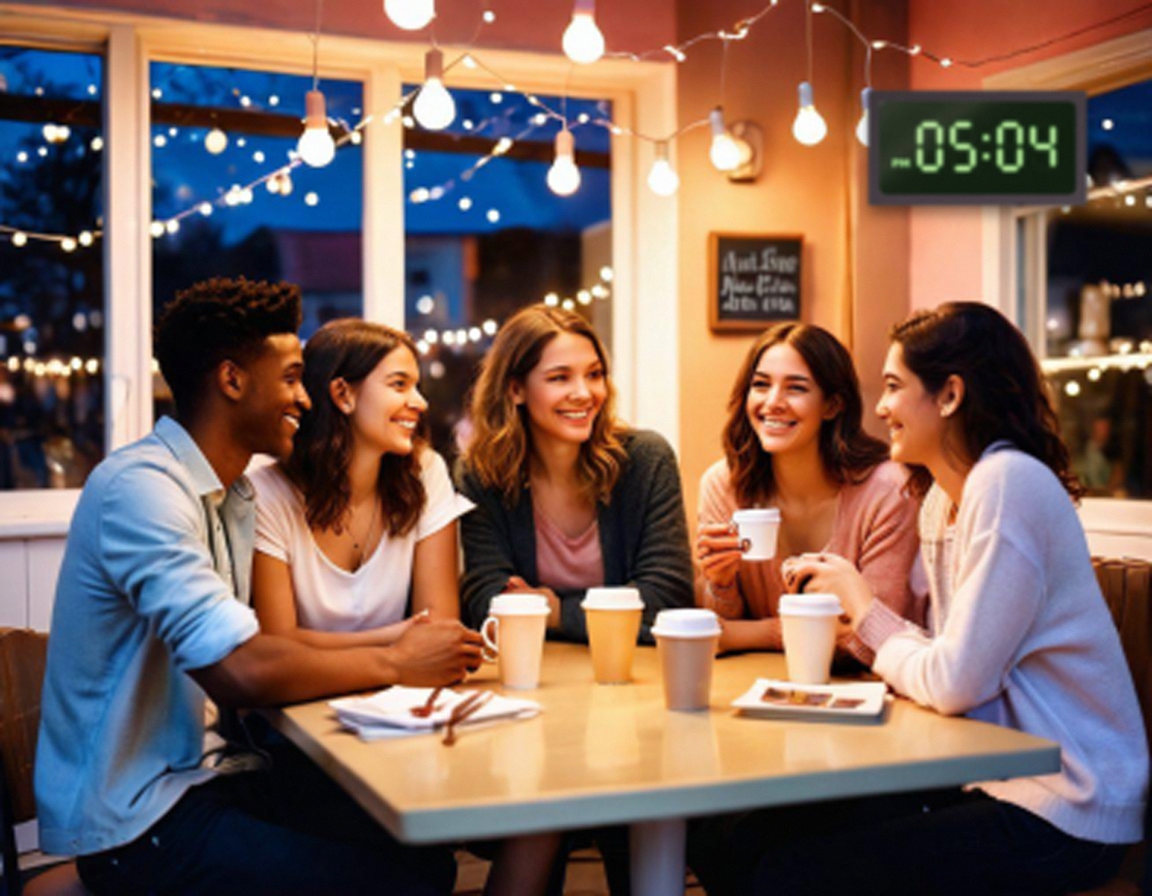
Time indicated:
5h04
